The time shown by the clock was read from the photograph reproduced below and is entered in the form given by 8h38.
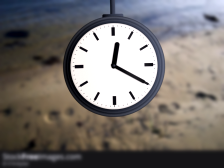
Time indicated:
12h20
